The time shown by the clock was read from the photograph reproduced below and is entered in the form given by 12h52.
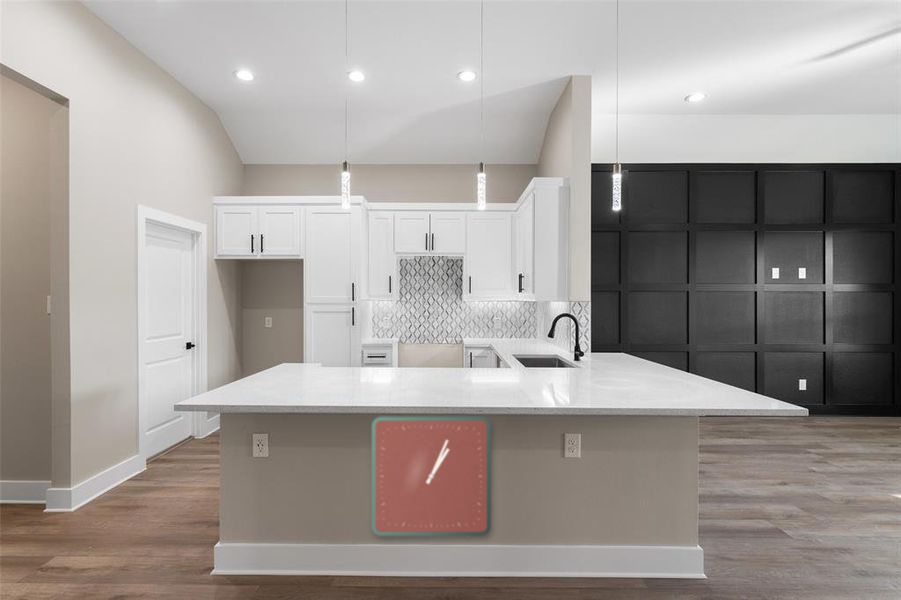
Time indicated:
1h04
